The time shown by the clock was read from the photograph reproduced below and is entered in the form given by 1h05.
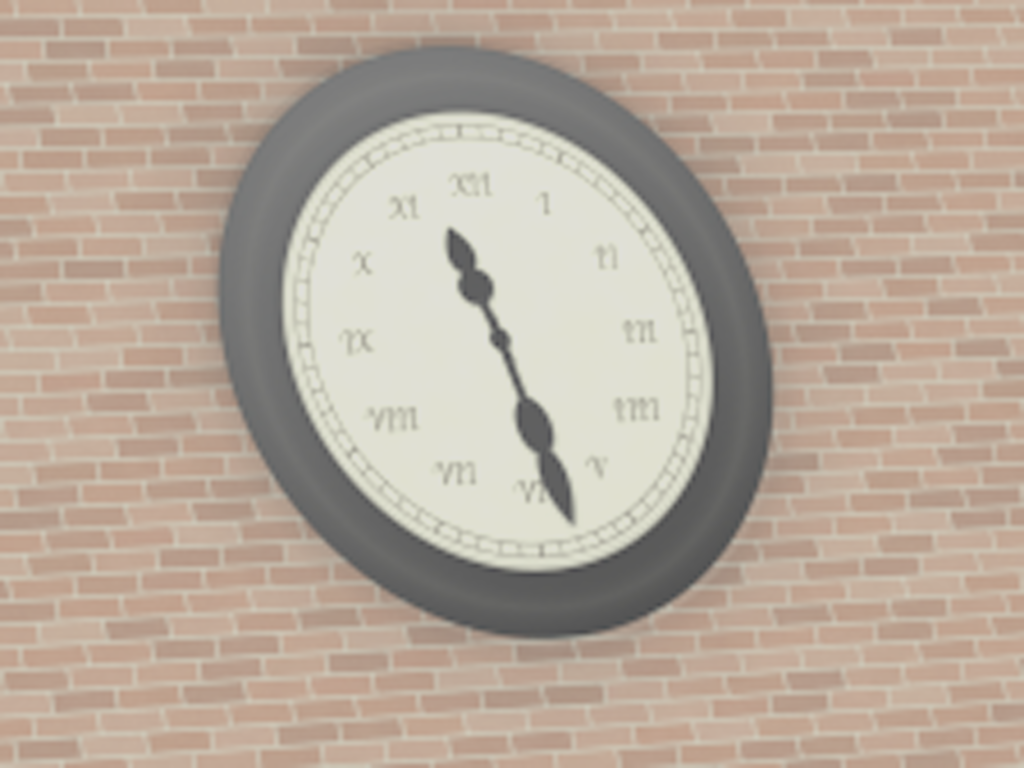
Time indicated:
11h28
